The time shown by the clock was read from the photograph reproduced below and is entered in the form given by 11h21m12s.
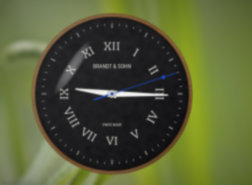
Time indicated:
9h15m12s
